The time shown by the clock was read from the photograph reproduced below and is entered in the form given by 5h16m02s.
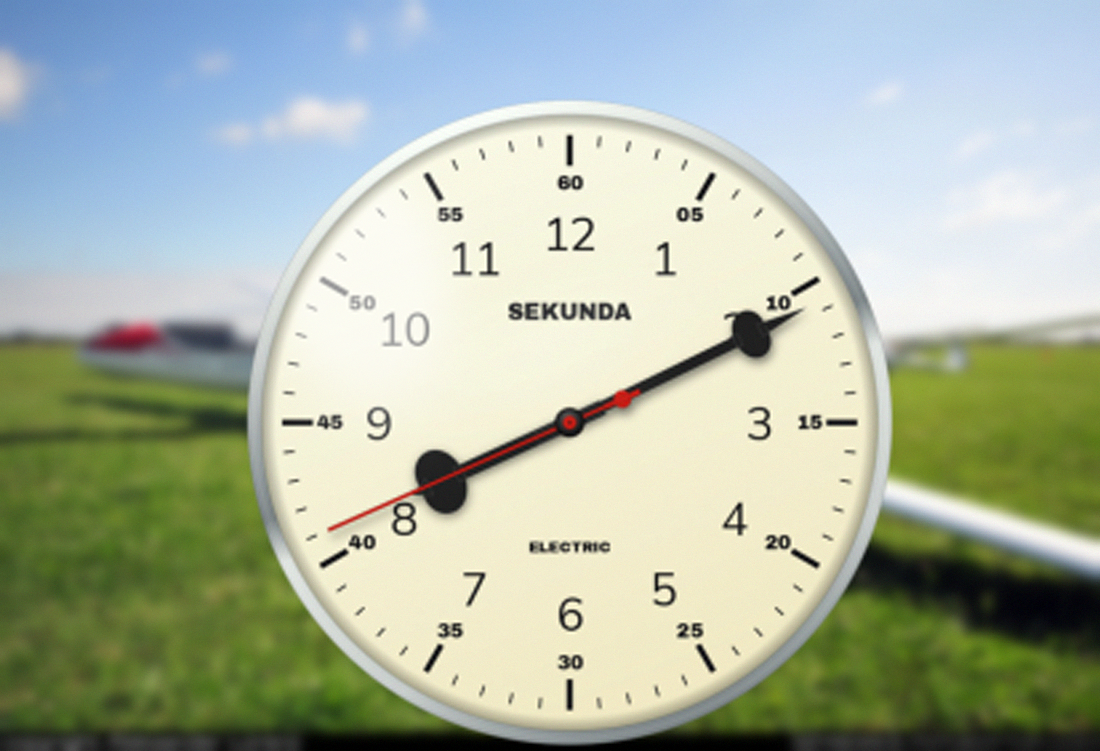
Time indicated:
8h10m41s
